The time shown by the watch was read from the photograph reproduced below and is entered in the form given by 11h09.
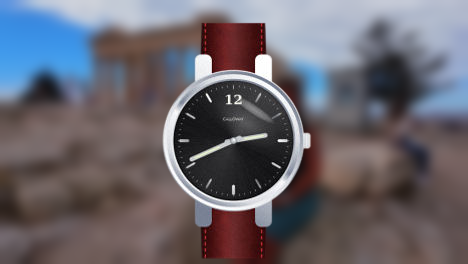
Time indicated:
2h41
